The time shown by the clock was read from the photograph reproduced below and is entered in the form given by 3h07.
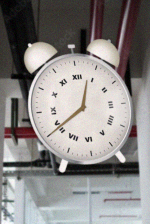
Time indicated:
12h40
